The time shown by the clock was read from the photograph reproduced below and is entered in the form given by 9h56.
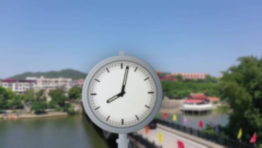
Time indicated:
8h02
